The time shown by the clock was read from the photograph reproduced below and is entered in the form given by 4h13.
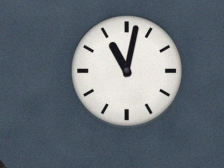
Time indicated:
11h02
